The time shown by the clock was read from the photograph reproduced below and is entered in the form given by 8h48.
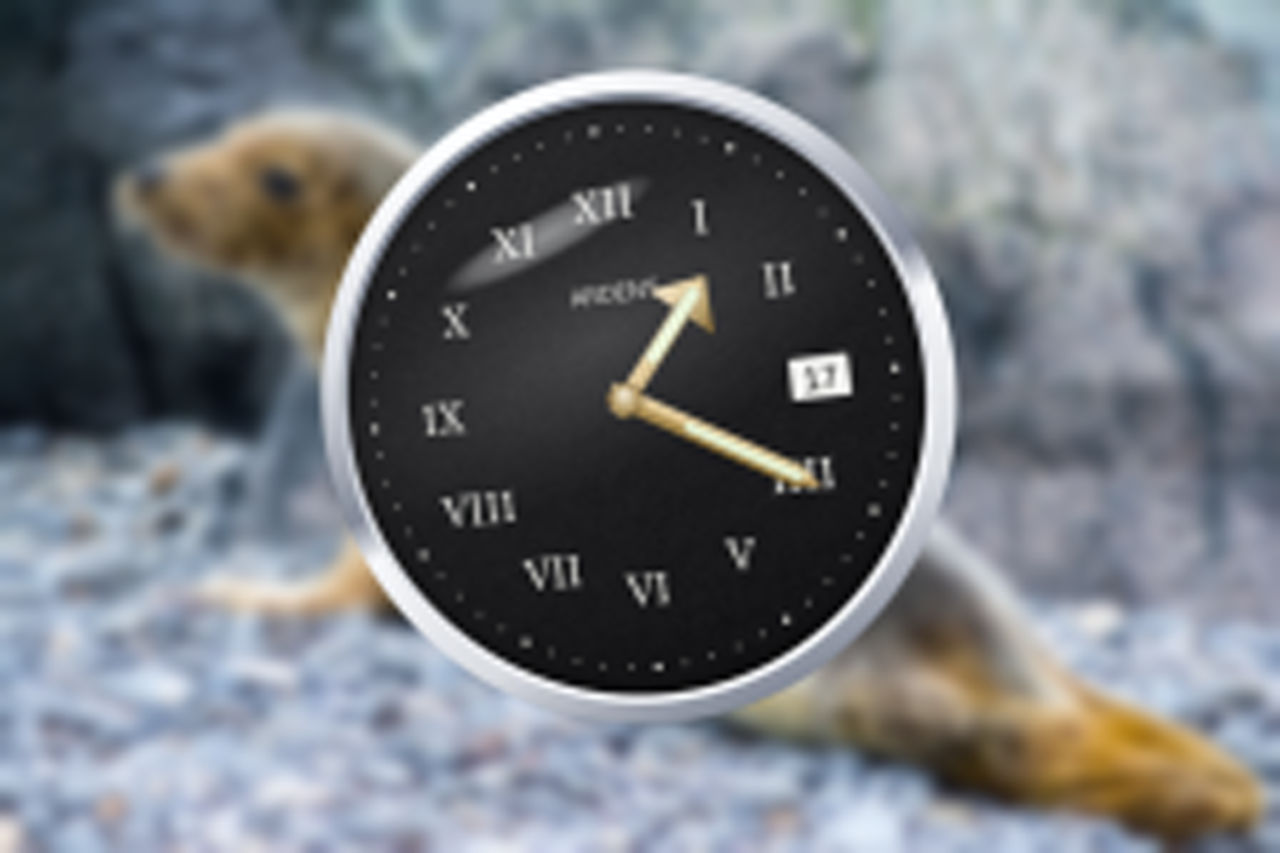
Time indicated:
1h20
